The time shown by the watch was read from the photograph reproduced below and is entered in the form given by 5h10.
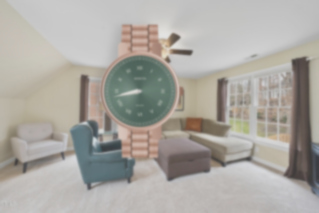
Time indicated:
8h43
